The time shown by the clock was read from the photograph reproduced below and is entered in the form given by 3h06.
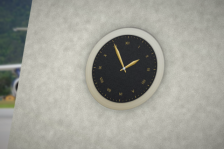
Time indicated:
1h55
